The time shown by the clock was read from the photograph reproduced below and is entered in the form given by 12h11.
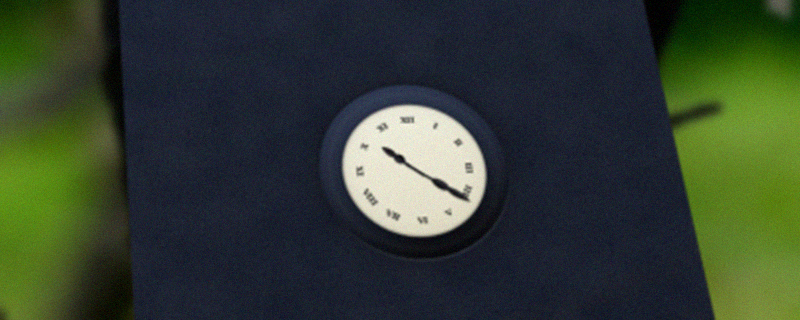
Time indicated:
10h21
